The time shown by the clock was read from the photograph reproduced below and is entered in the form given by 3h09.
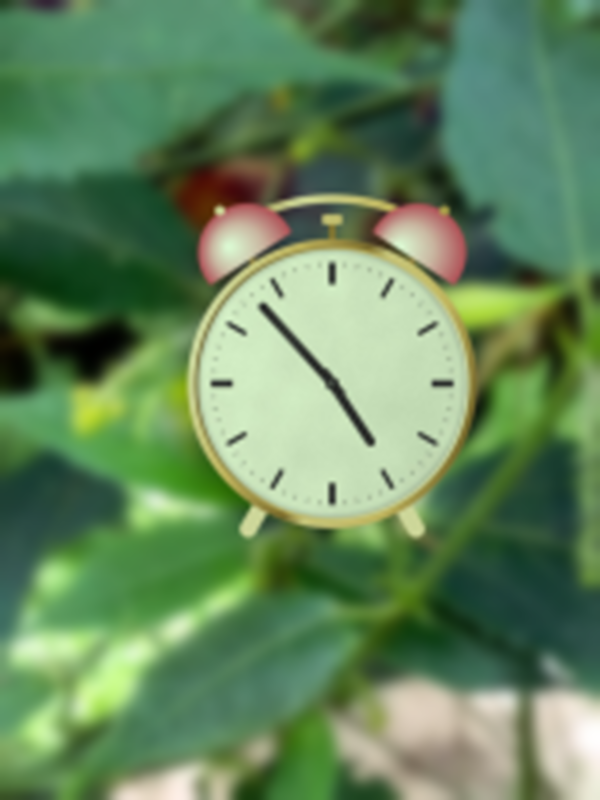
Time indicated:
4h53
